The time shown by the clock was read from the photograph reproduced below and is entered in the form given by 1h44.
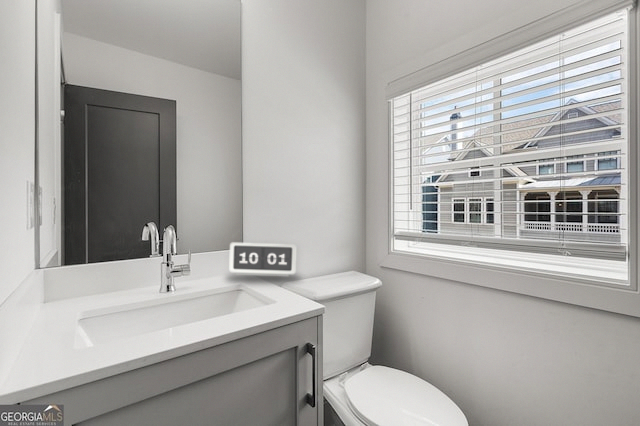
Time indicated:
10h01
